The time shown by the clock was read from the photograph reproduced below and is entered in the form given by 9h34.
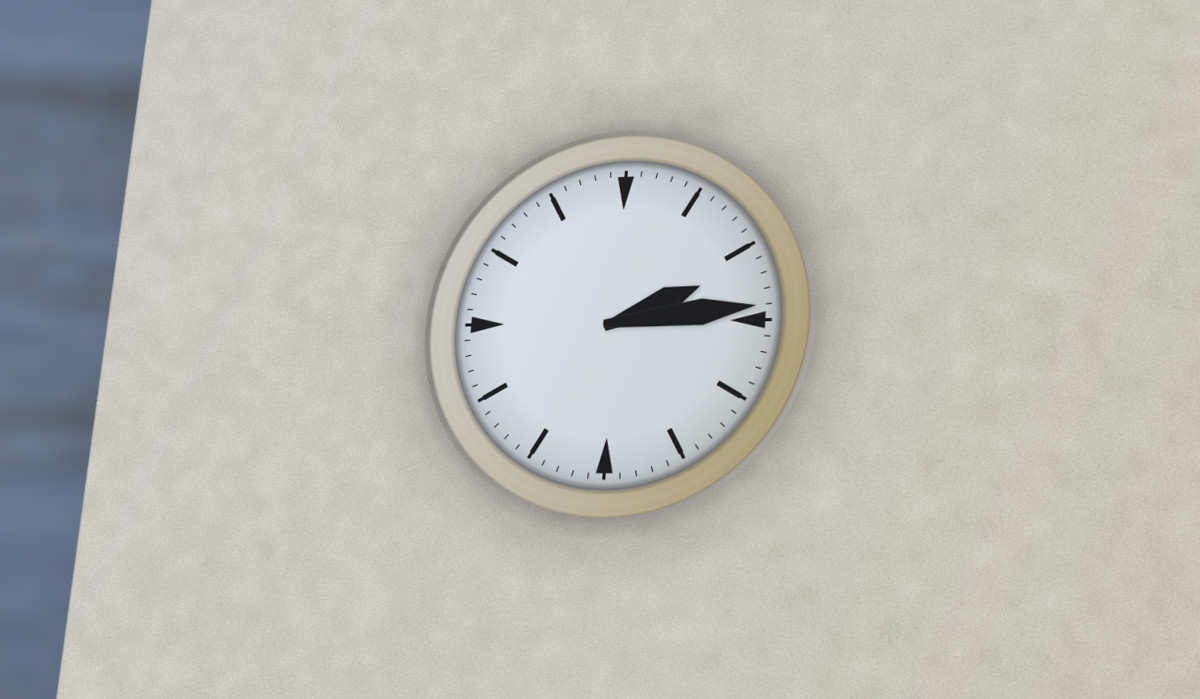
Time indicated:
2h14
